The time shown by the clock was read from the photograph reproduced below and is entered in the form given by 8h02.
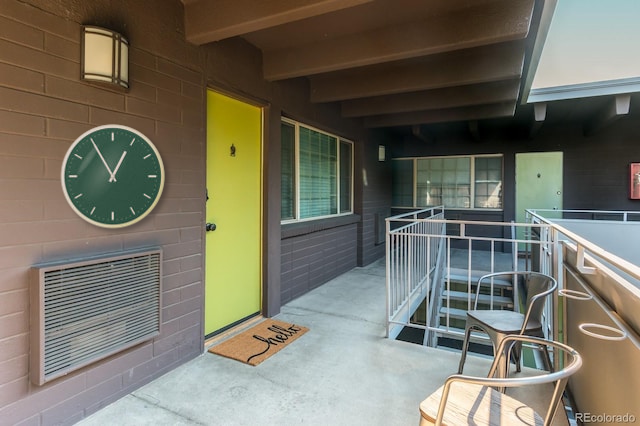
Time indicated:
12h55
